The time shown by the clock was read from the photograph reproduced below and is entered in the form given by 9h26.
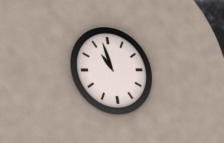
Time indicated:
10h58
